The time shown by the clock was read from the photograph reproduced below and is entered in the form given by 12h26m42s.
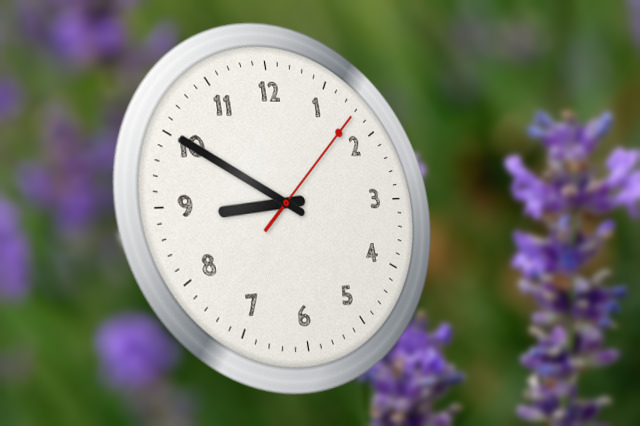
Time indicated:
8h50m08s
